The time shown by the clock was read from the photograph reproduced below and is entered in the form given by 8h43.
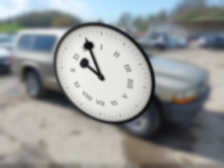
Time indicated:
11h01
